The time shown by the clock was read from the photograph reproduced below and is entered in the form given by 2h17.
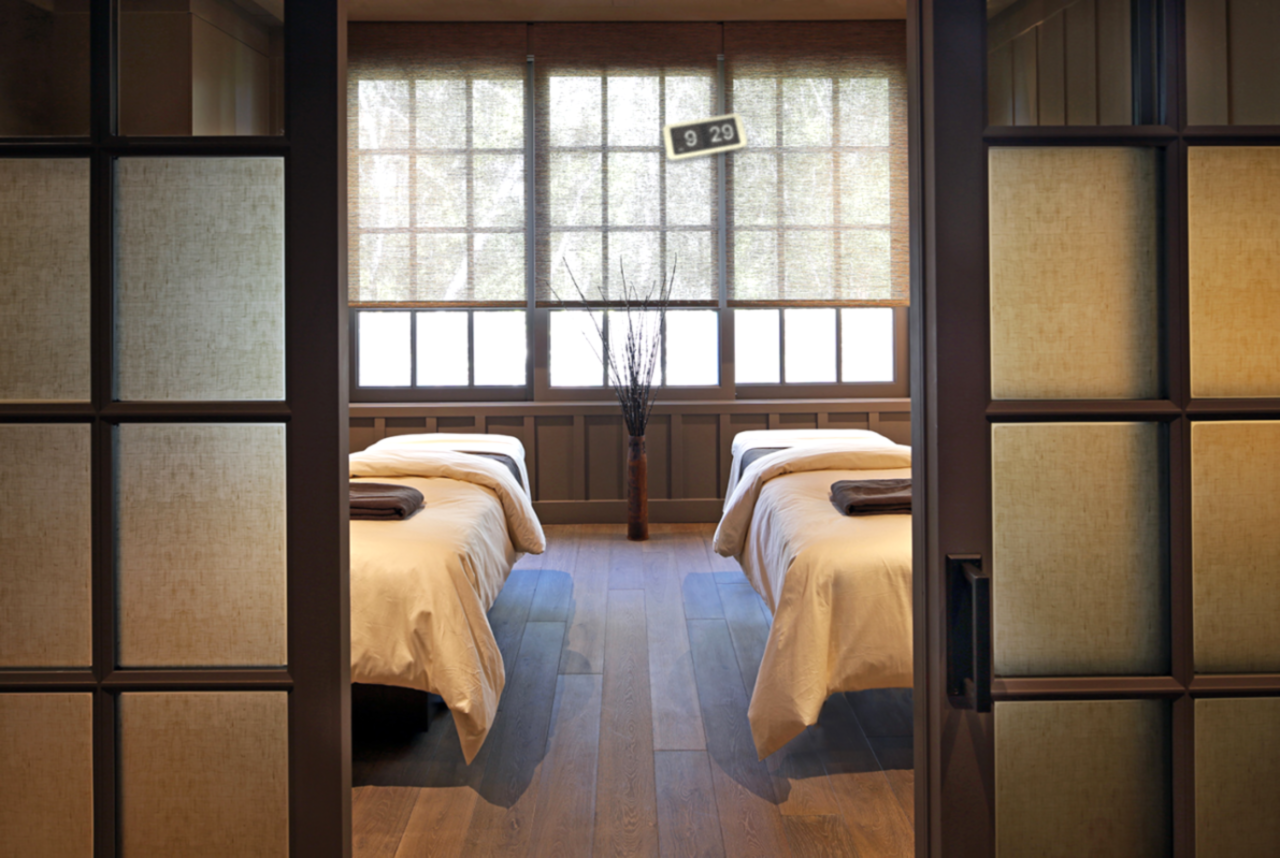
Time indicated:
9h29
